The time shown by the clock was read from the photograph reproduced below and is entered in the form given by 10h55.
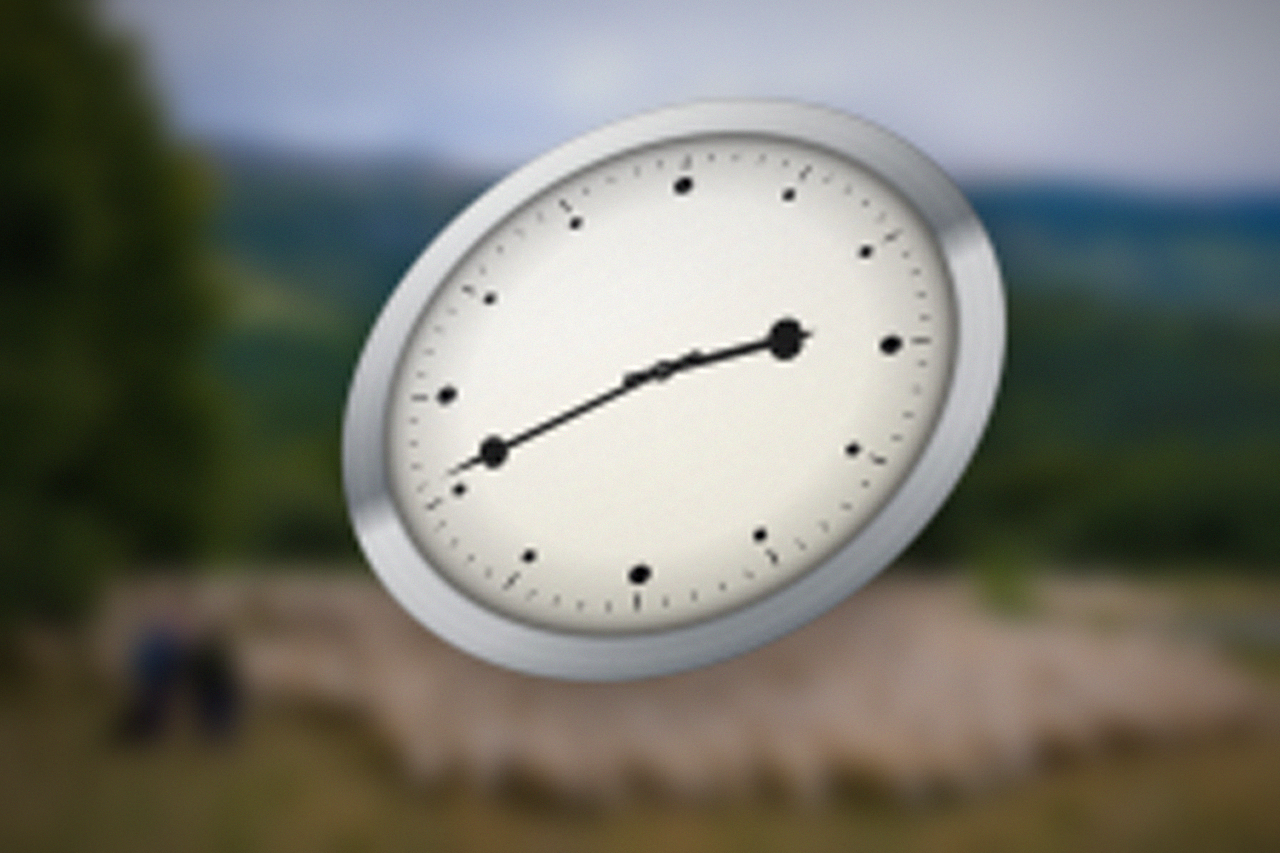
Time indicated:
2h41
